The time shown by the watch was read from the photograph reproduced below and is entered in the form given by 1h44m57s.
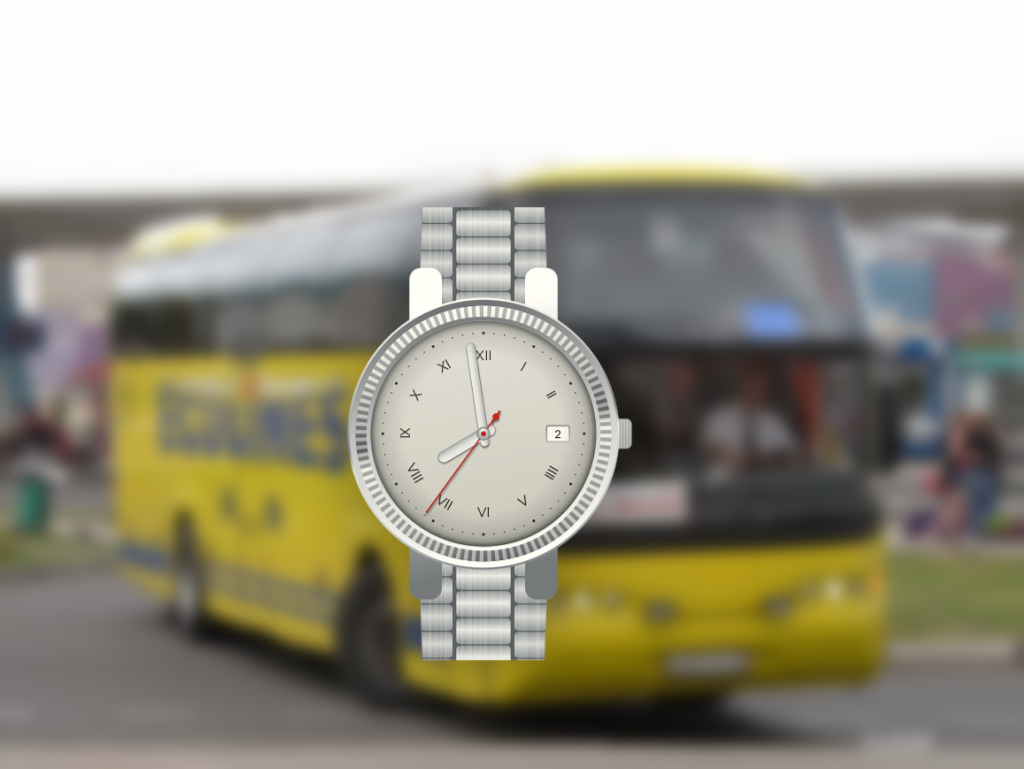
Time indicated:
7h58m36s
